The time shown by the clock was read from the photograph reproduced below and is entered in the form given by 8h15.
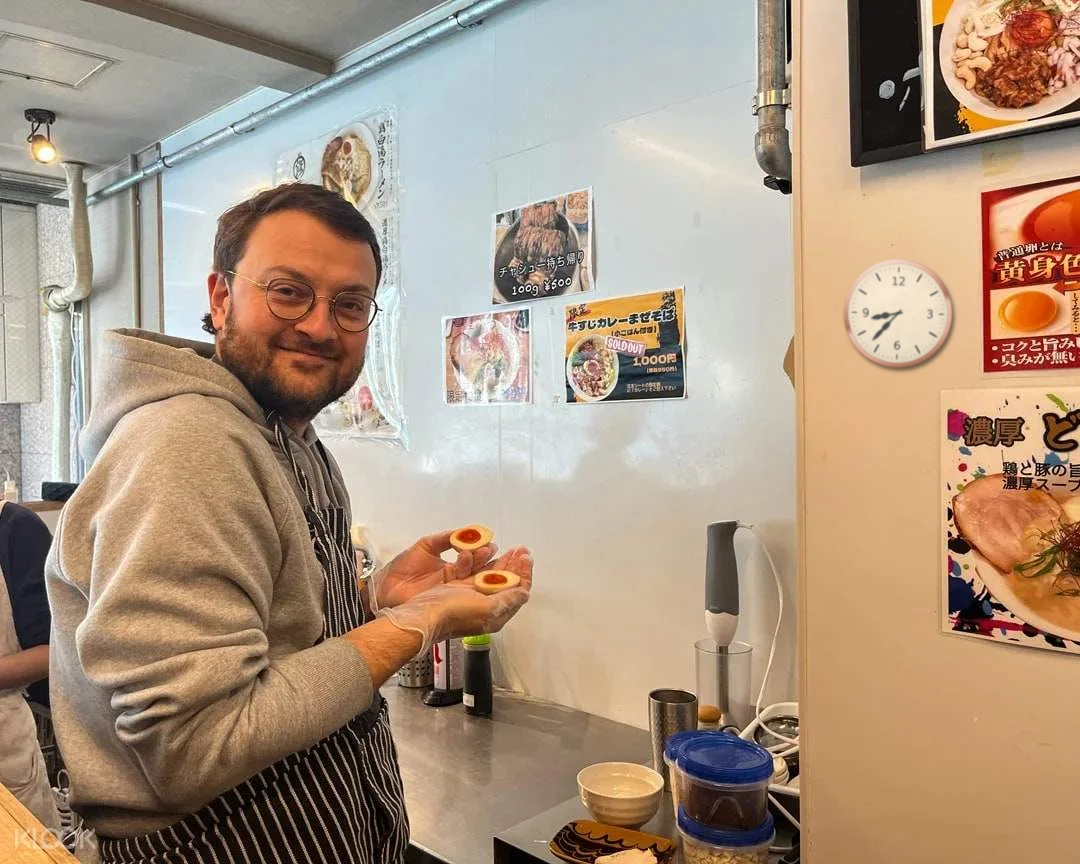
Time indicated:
8h37
